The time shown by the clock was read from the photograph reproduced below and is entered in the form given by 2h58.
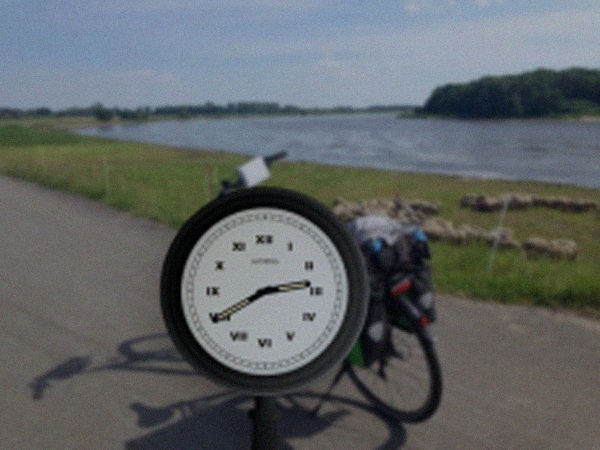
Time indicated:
2h40
